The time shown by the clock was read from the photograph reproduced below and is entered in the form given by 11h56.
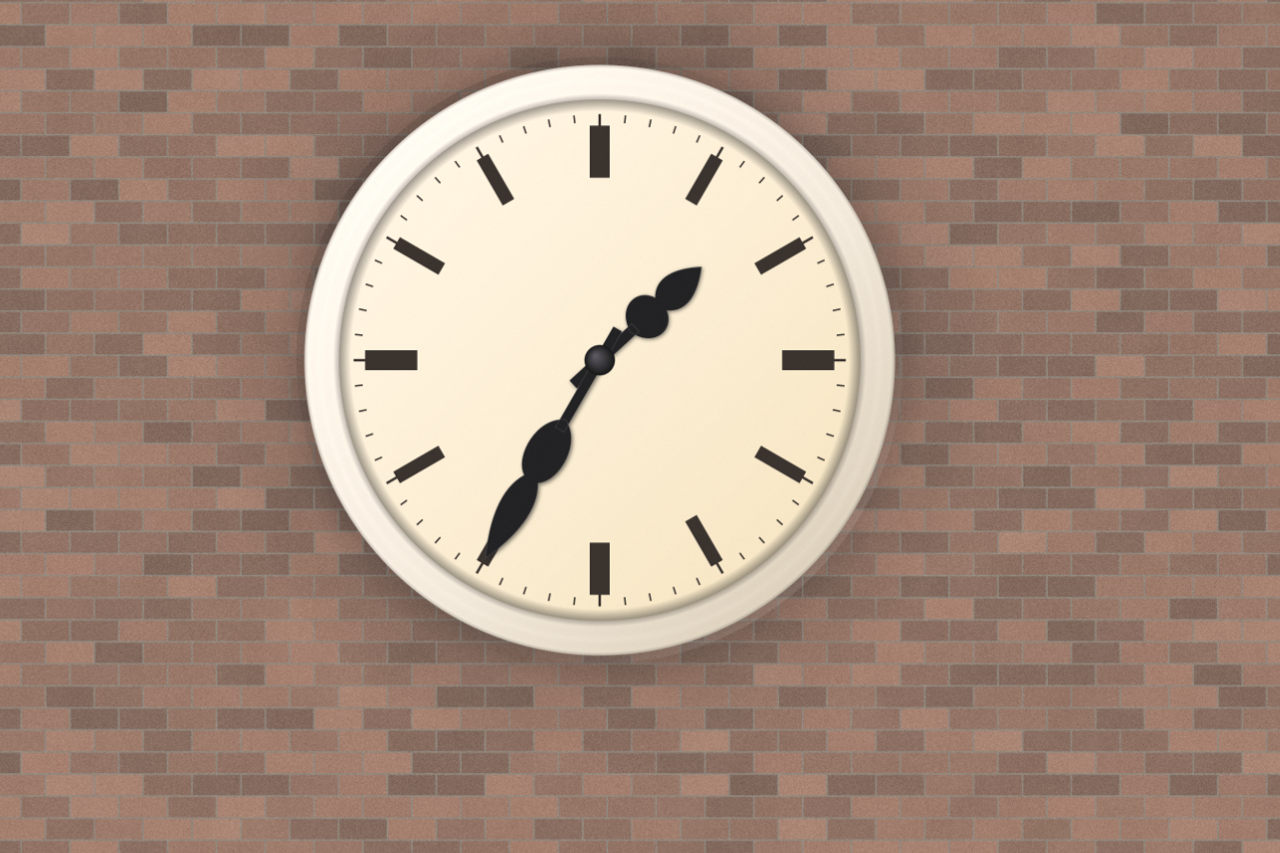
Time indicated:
1h35
